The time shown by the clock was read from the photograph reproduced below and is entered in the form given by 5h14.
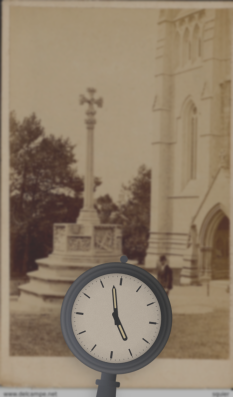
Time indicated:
4h58
